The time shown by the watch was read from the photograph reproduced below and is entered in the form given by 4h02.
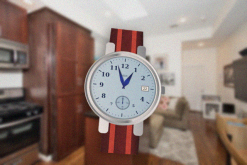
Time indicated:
12h57
